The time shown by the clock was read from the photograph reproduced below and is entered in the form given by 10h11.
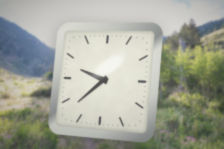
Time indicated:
9h38
